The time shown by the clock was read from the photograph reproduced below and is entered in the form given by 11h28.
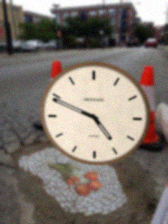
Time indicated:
4h49
